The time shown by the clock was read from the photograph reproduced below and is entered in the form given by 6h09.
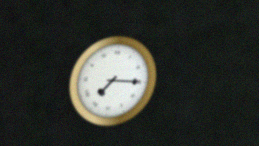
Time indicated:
7h15
